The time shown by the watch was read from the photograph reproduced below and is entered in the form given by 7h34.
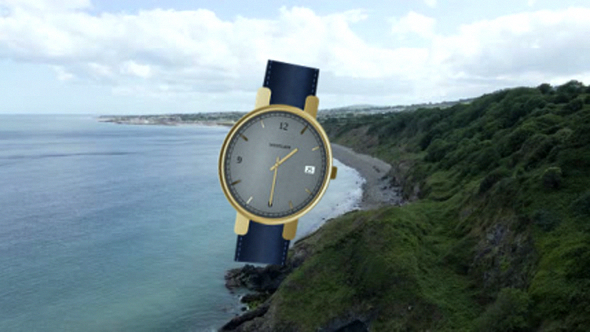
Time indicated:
1h30
